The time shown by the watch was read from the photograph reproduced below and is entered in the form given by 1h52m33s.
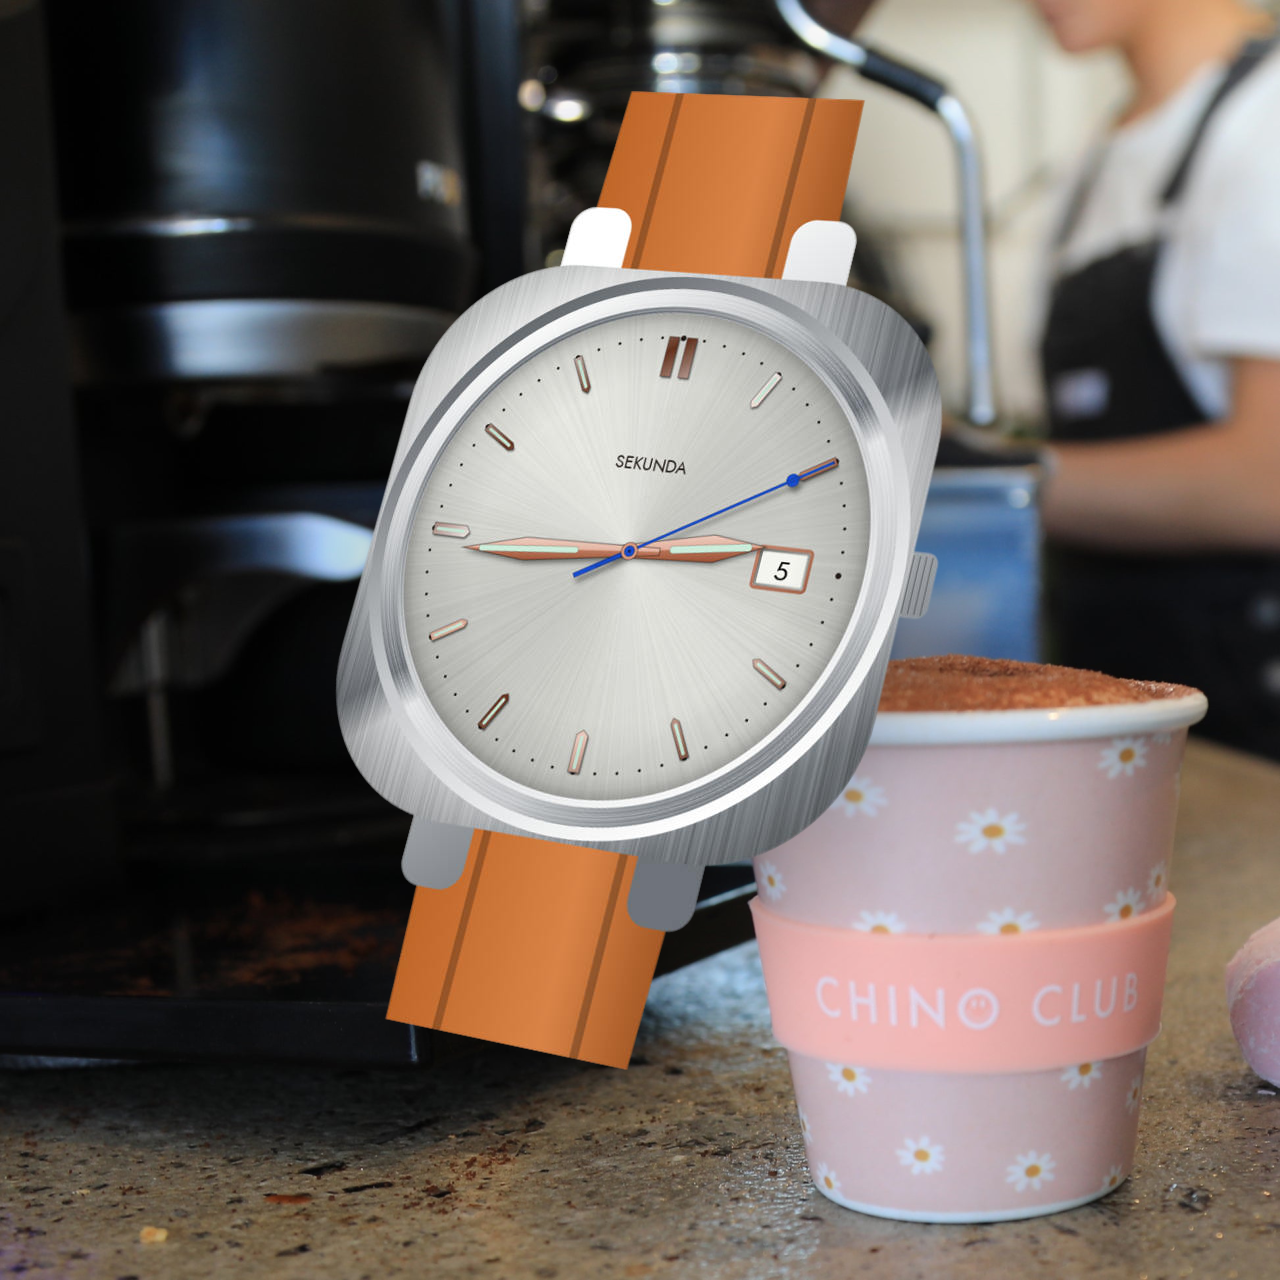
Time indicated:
2h44m10s
